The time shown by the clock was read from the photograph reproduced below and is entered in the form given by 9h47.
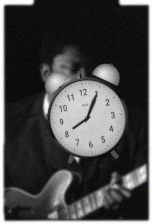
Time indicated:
8h05
